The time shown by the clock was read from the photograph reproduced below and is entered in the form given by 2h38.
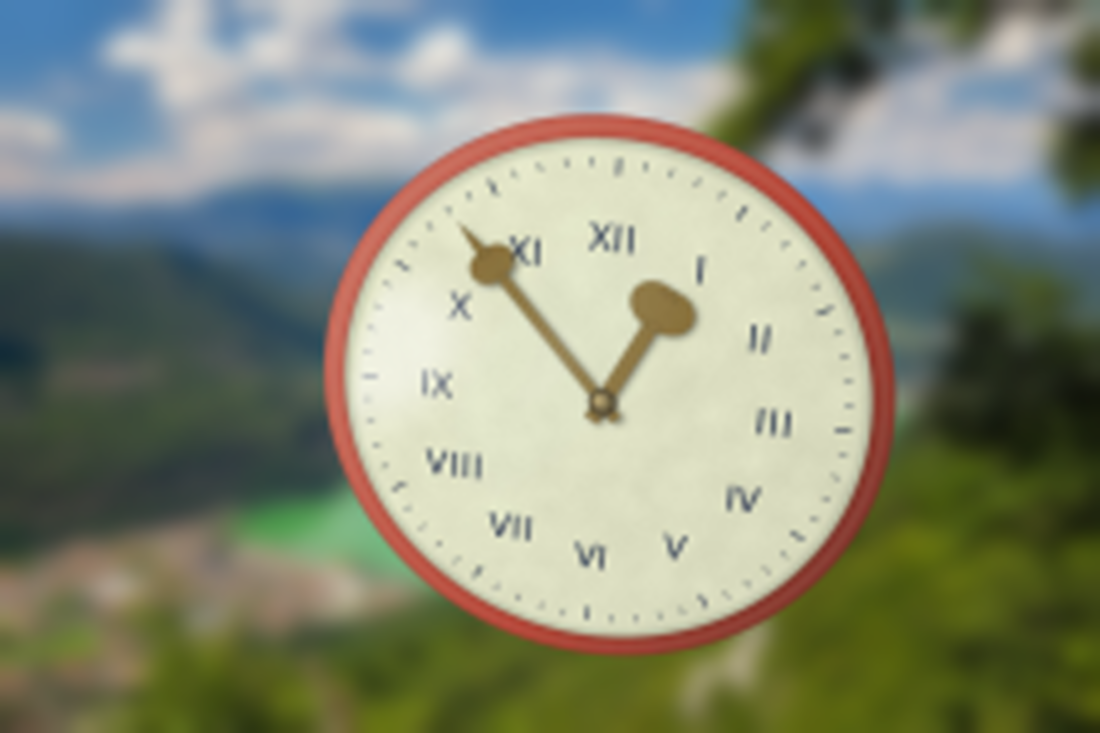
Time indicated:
12h53
